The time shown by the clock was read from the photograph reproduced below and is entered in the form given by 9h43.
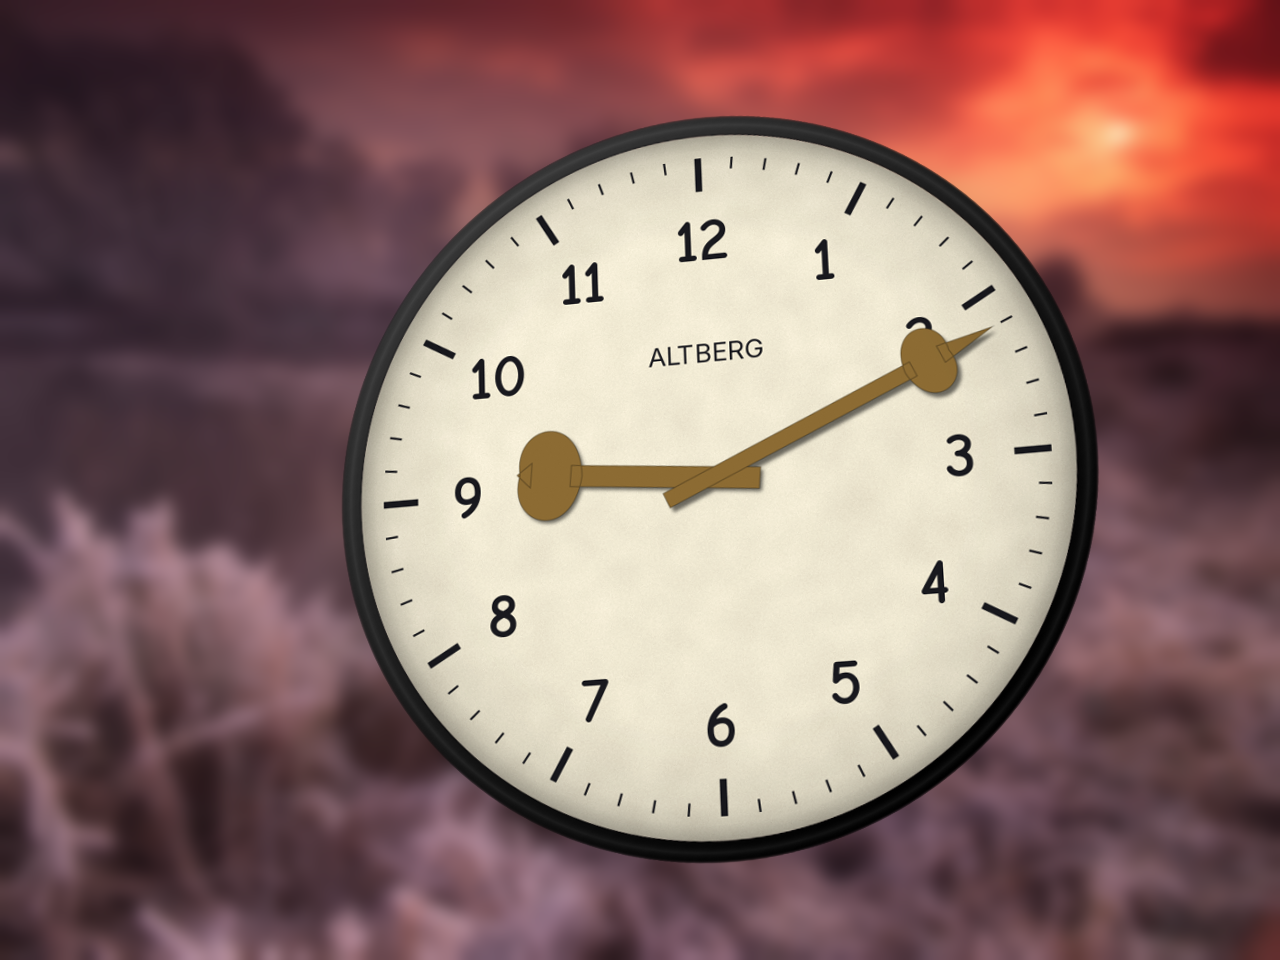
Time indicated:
9h11
